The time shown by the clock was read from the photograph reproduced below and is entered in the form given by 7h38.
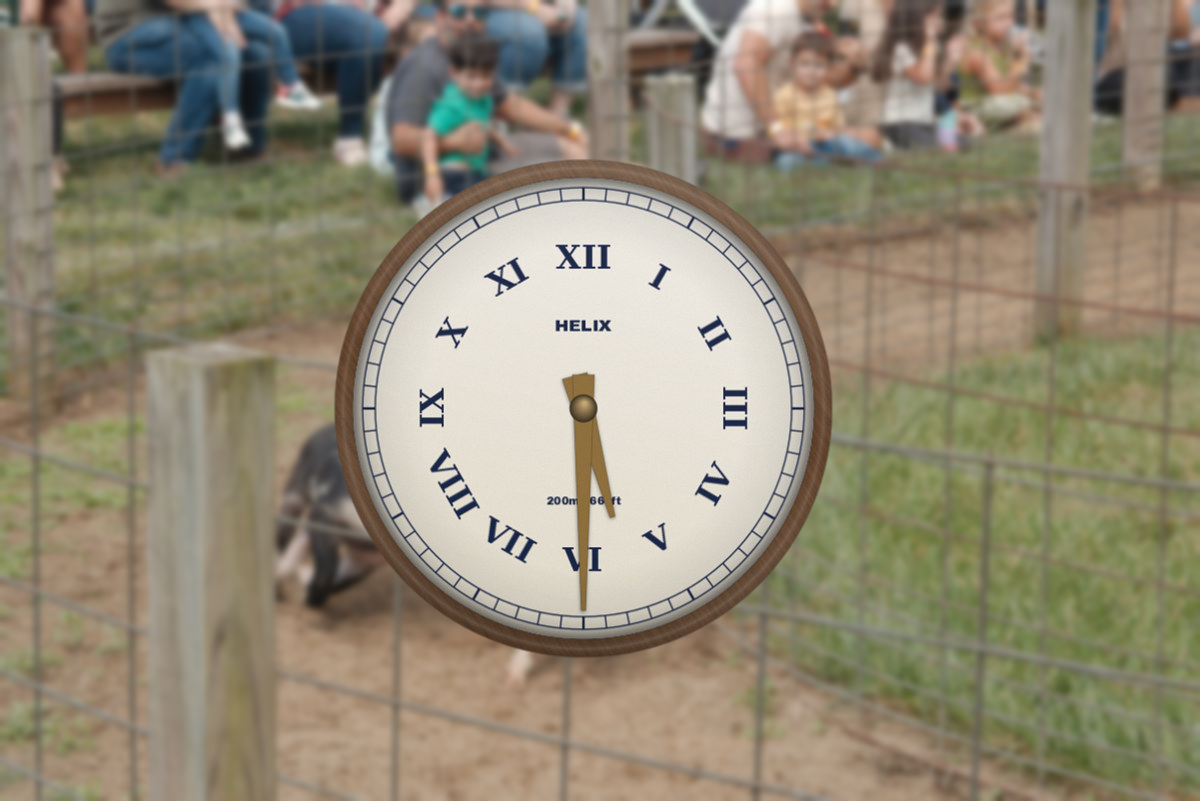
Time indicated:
5h30
